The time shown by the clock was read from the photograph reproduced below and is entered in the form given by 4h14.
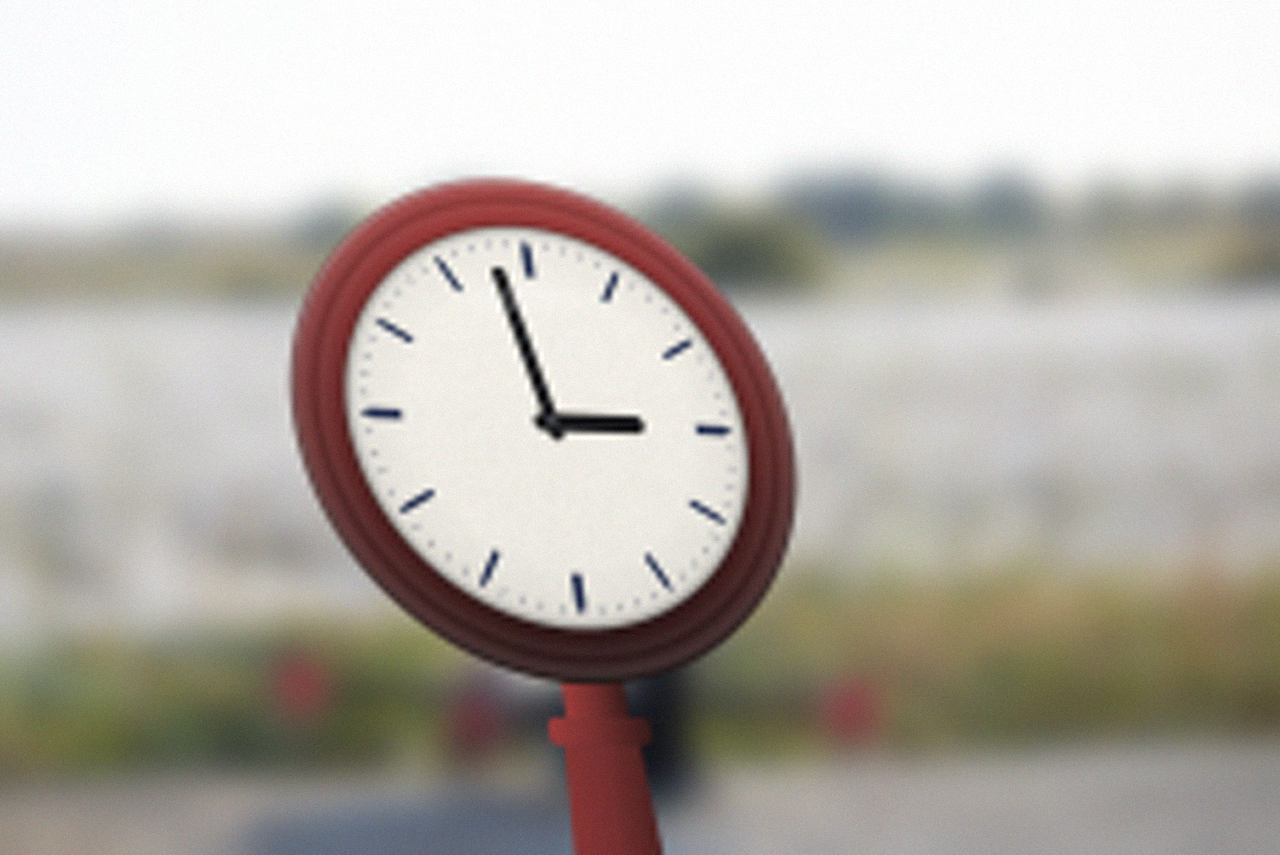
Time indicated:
2h58
